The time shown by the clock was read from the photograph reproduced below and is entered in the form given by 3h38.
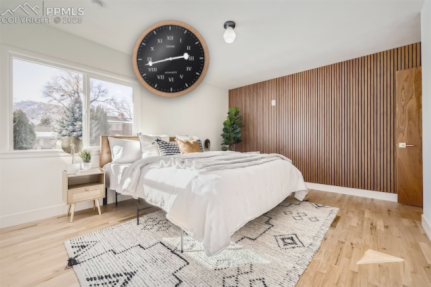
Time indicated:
2h43
